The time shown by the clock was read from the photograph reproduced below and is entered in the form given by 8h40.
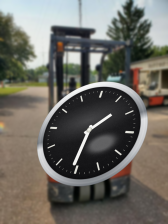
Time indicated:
1h31
